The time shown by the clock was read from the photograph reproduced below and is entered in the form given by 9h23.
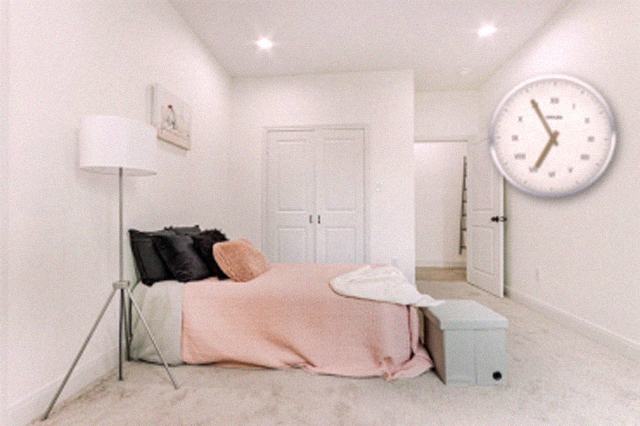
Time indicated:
6h55
